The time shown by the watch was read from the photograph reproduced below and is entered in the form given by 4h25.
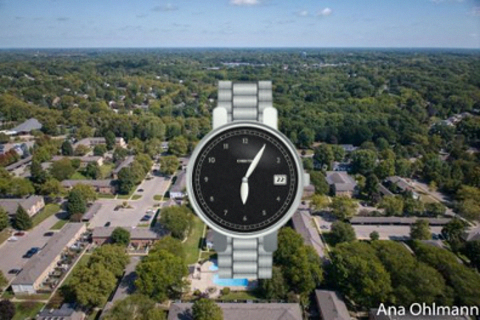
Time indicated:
6h05
